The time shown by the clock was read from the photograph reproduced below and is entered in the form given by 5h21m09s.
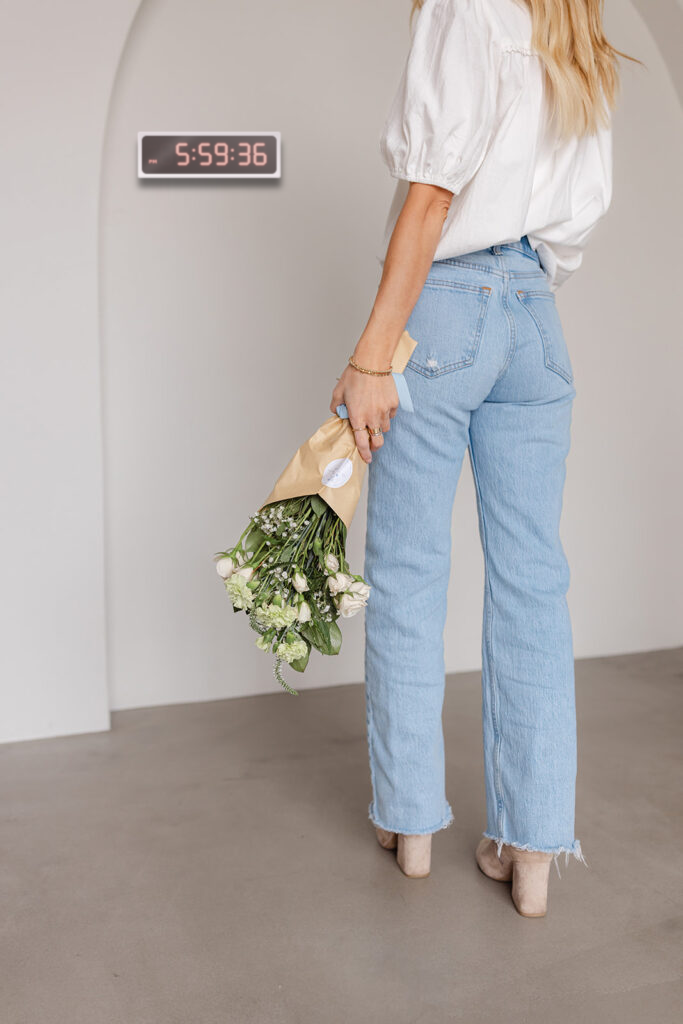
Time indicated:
5h59m36s
